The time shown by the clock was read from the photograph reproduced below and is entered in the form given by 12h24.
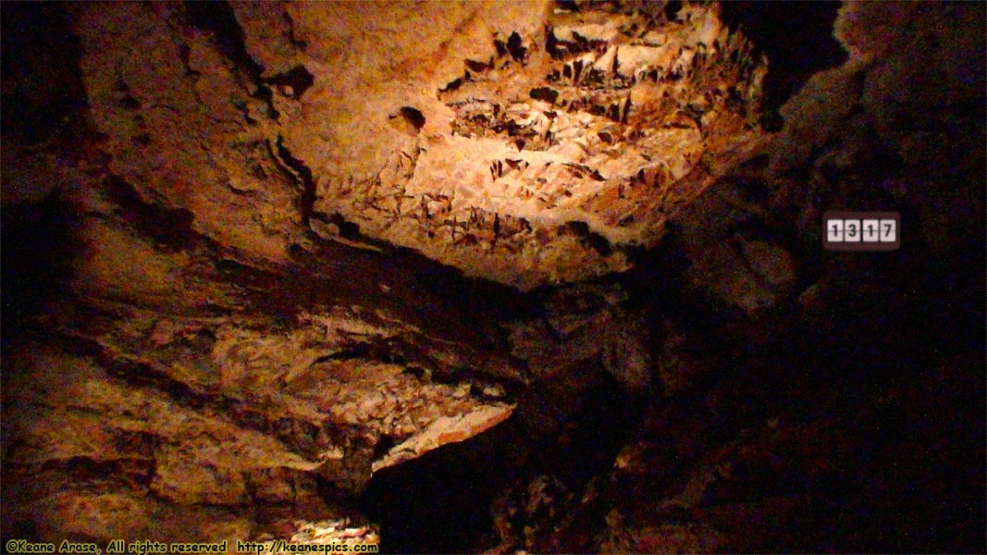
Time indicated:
13h17
